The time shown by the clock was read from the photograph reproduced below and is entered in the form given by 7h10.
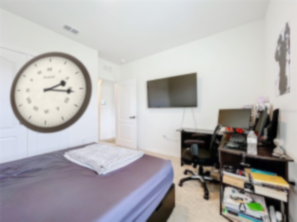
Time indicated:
2h16
